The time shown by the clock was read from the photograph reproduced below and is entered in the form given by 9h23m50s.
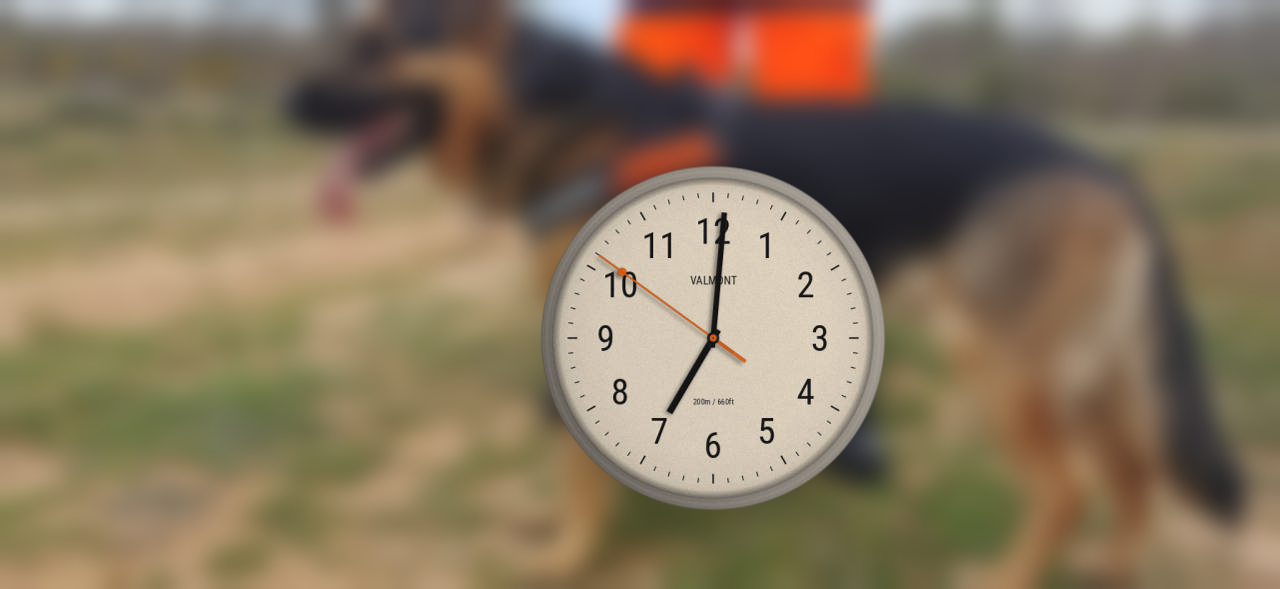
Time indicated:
7h00m51s
